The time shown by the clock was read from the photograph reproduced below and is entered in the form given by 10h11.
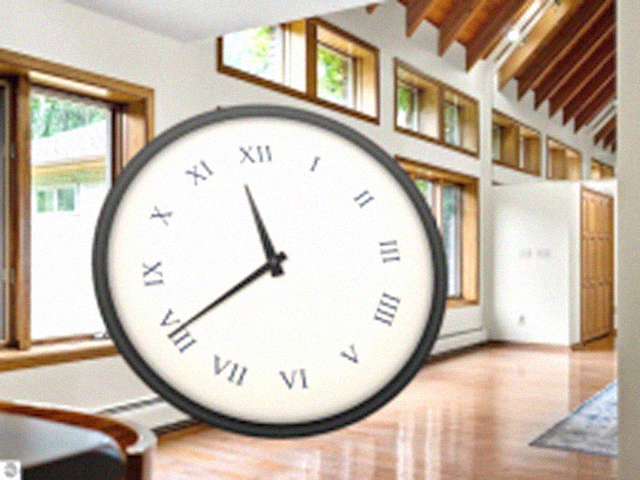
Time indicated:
11h40
